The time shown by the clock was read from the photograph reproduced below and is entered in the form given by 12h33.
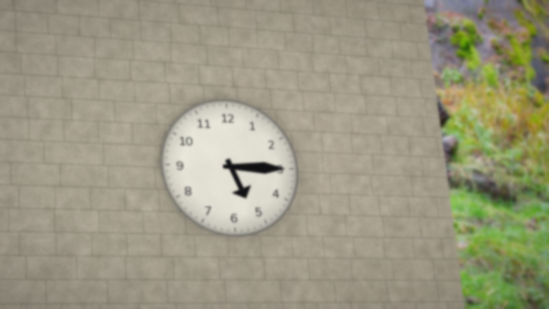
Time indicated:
5h15
